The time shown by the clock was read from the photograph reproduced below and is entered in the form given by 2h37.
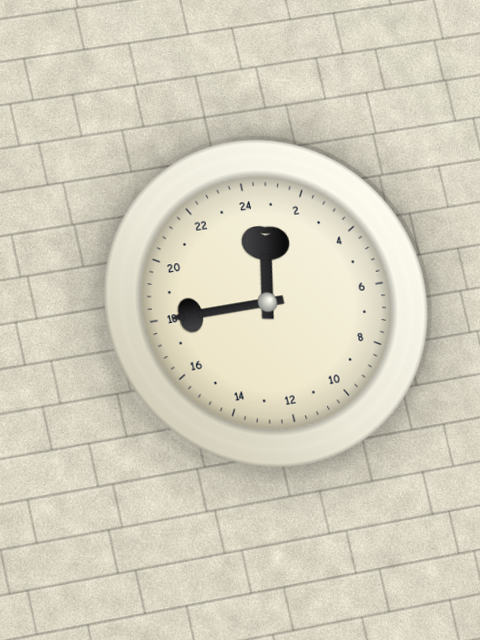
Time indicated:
0h45
